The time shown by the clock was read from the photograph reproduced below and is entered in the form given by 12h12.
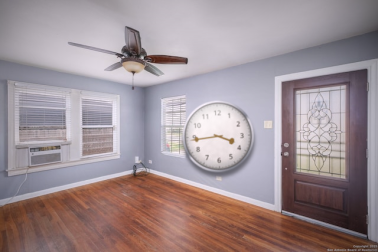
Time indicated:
3h44
